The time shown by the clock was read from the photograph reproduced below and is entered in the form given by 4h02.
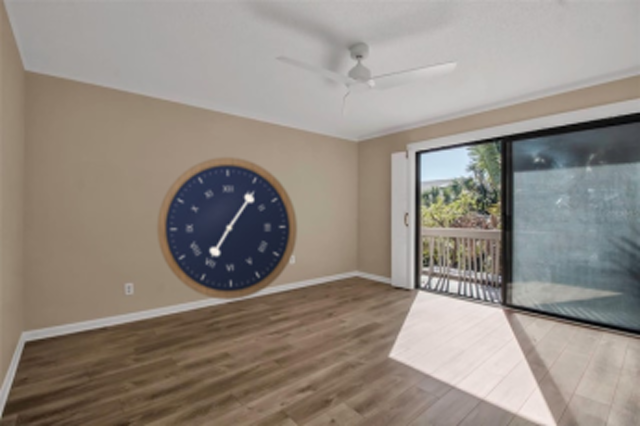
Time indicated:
7h06
